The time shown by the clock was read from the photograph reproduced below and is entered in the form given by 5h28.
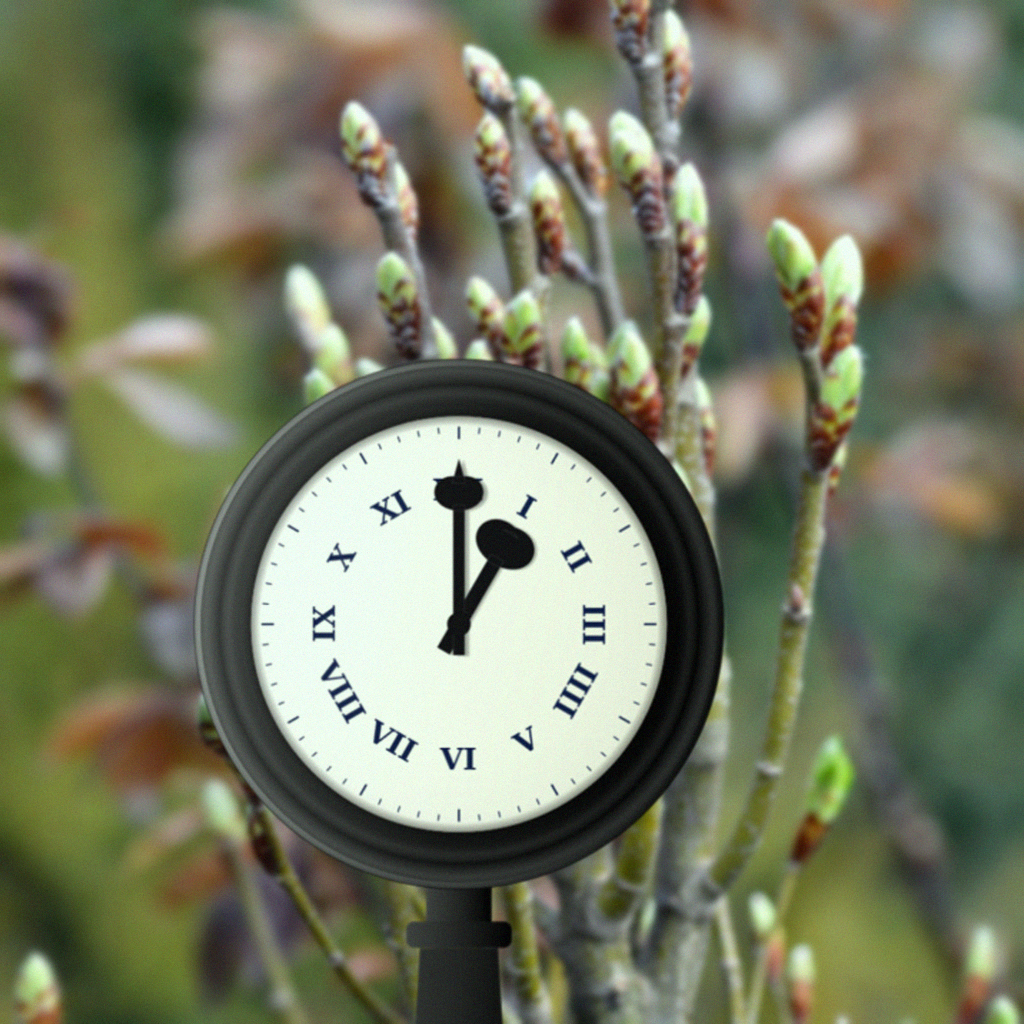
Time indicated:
1h00
